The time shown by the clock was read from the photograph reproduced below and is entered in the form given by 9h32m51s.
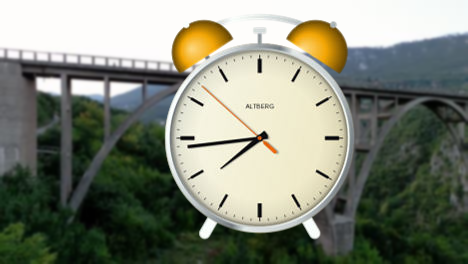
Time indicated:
7h43m52s
